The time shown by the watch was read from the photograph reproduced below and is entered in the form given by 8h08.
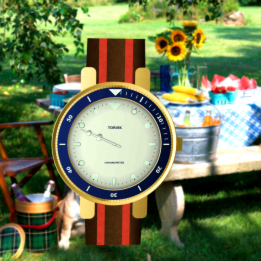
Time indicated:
9h49
